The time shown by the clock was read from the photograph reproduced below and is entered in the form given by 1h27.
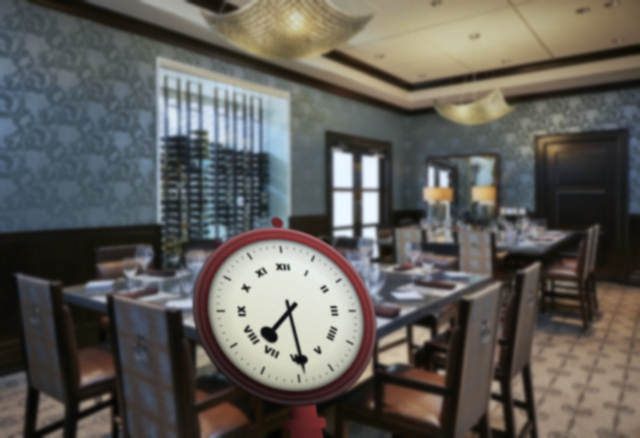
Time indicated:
7h29
